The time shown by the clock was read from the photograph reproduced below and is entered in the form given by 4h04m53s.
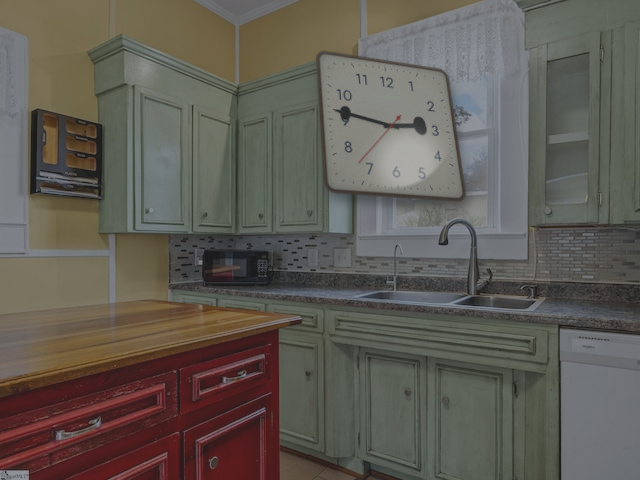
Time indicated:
2h46m37s
